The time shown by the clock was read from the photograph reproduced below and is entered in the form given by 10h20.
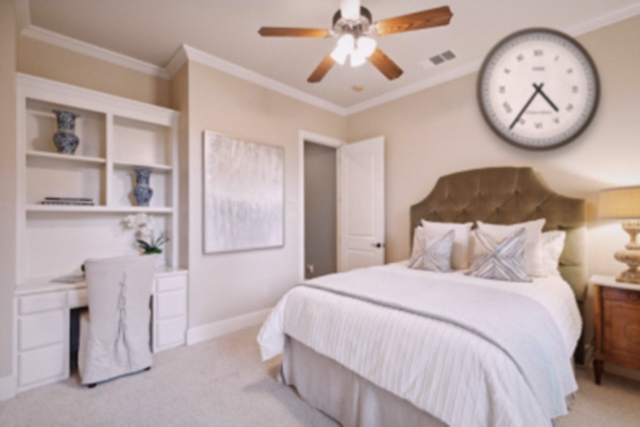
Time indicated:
4h36
